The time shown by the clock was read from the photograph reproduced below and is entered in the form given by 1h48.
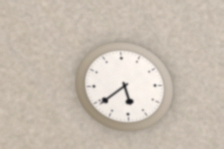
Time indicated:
5h39
